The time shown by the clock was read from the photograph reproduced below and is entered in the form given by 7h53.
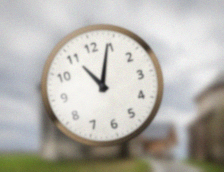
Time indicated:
11h04
